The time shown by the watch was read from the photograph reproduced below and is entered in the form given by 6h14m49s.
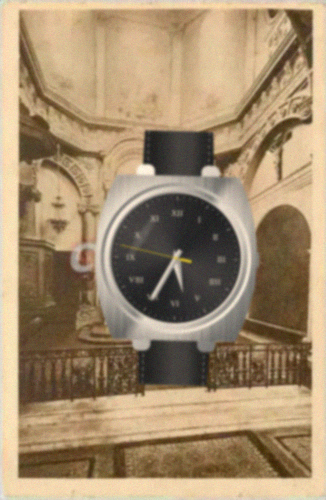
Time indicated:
5h34m47s
